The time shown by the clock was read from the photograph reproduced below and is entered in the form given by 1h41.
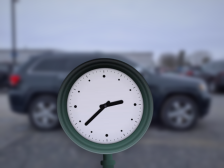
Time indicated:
2h38
